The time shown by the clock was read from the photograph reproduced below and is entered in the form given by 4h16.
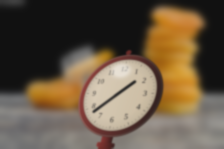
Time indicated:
1h38
